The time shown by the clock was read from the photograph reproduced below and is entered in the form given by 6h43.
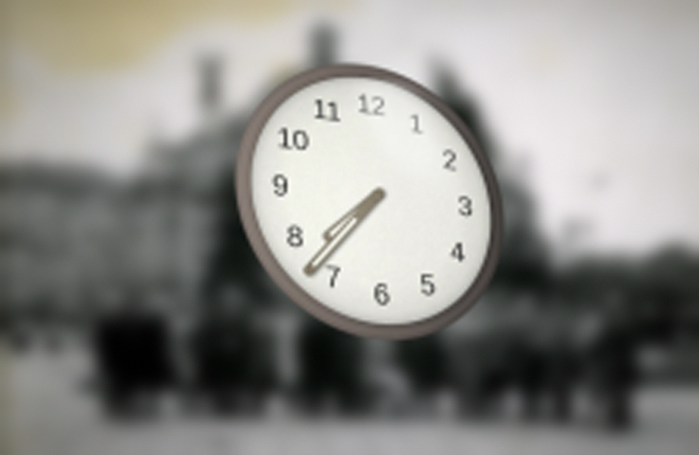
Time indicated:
7h37
